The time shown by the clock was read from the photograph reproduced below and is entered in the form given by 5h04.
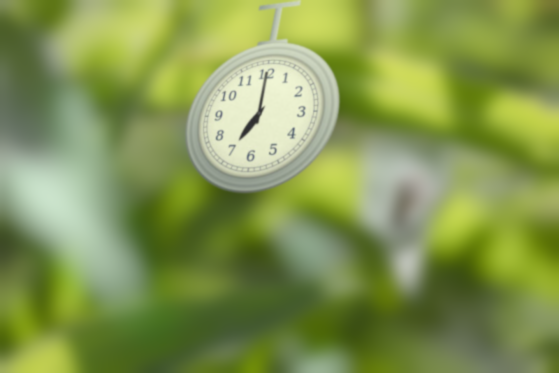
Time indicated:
7h00
